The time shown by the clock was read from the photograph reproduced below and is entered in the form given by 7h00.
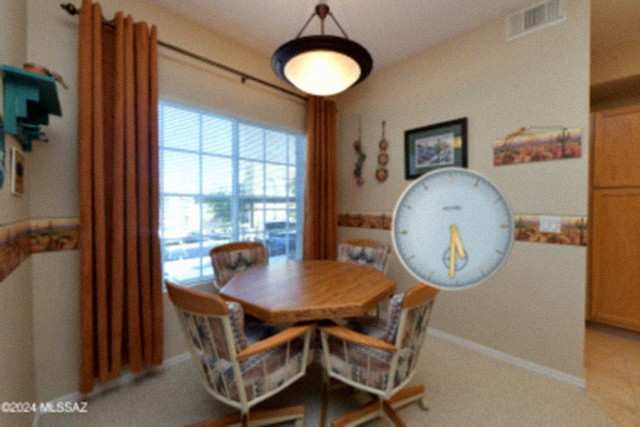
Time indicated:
5h31
